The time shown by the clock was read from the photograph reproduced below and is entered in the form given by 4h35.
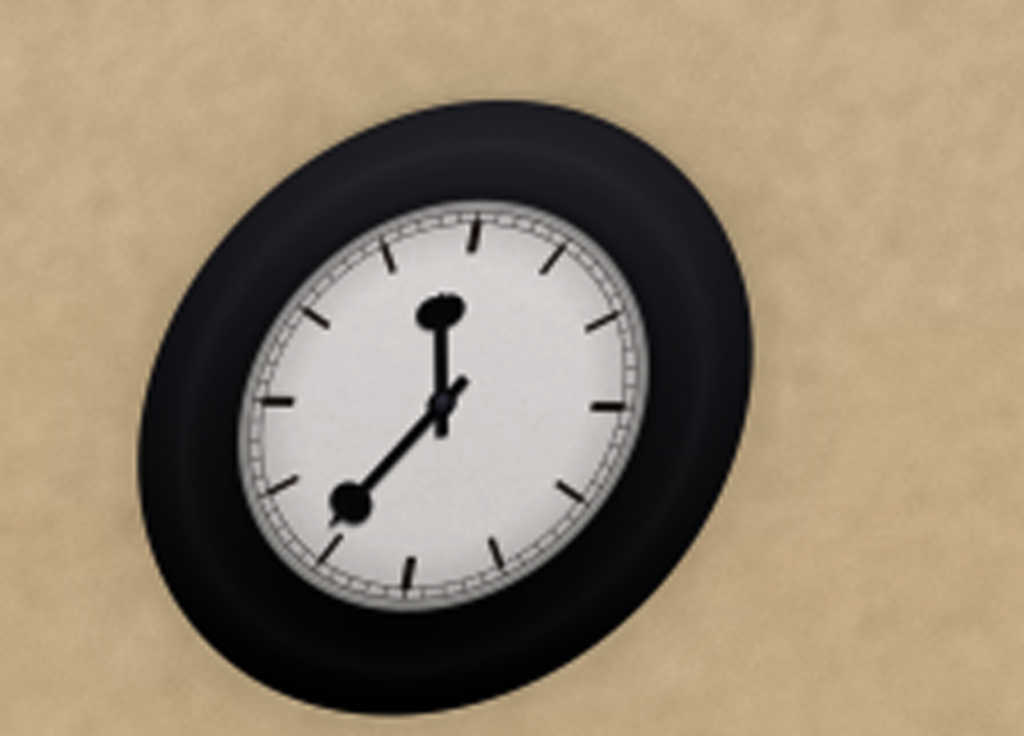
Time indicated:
11h36
